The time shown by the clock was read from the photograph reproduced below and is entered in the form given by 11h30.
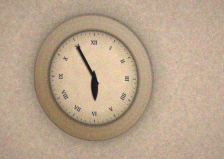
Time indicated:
5h55
